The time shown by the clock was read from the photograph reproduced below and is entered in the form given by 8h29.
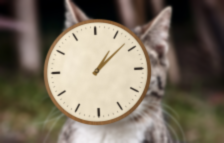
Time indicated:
1h08
